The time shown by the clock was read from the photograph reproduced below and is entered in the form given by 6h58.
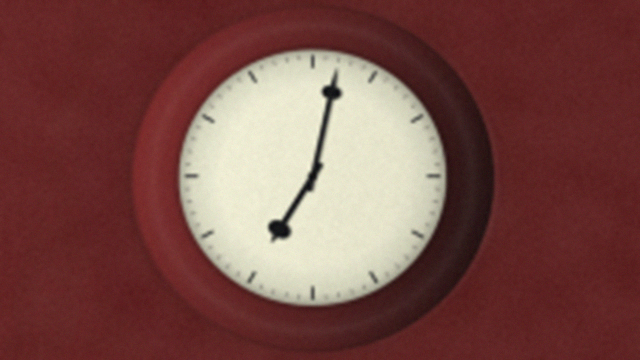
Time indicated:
7h02
